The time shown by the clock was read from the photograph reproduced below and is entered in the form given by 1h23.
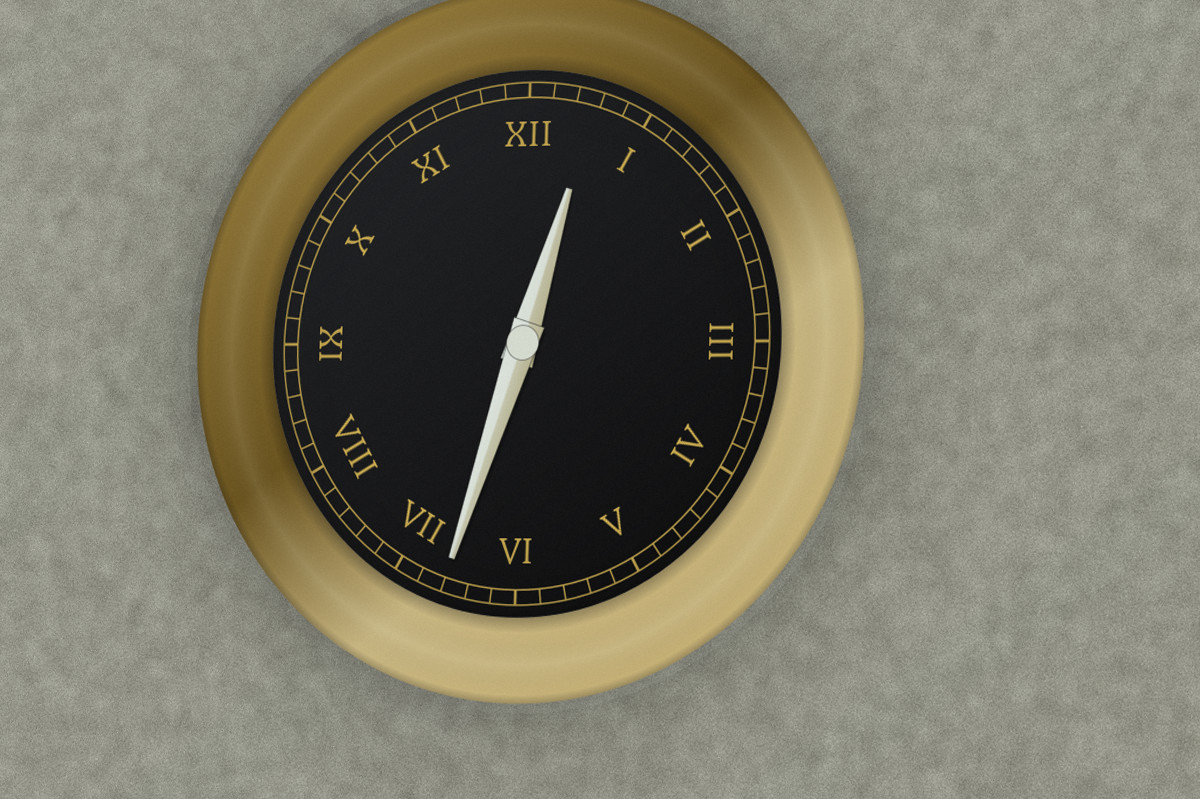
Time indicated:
12h33
